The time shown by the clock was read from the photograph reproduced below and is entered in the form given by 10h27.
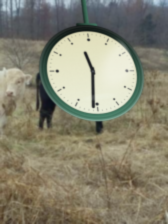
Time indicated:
11h31
